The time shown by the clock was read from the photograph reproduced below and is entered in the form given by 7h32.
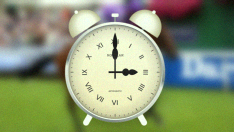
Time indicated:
3h00
